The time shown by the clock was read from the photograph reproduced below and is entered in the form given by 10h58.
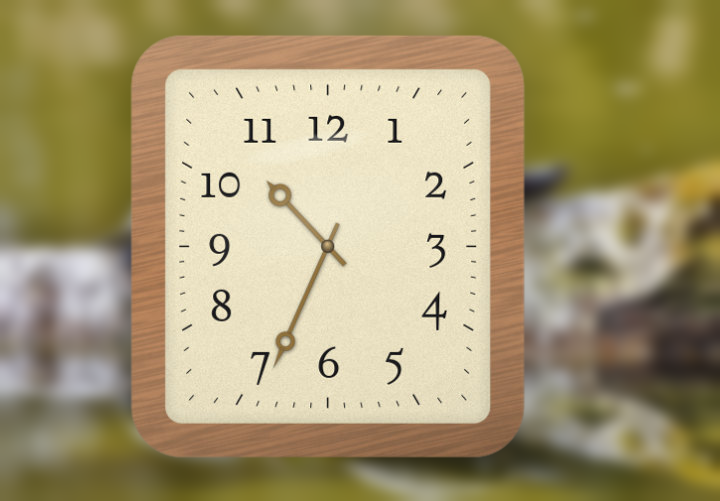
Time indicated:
10h34
